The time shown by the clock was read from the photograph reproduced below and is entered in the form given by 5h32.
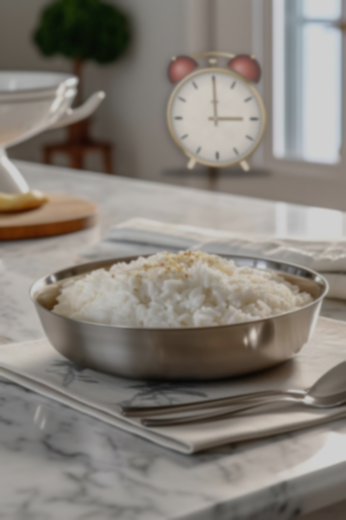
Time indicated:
3h00
